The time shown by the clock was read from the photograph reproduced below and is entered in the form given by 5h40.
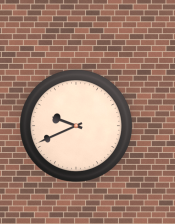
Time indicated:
9h41
